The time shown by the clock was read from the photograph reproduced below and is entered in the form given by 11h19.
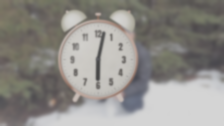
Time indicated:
6h02
